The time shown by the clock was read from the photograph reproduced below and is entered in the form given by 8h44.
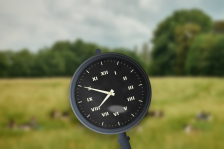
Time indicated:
7h50
